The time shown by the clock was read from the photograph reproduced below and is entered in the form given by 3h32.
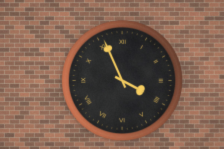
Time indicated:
3h56
